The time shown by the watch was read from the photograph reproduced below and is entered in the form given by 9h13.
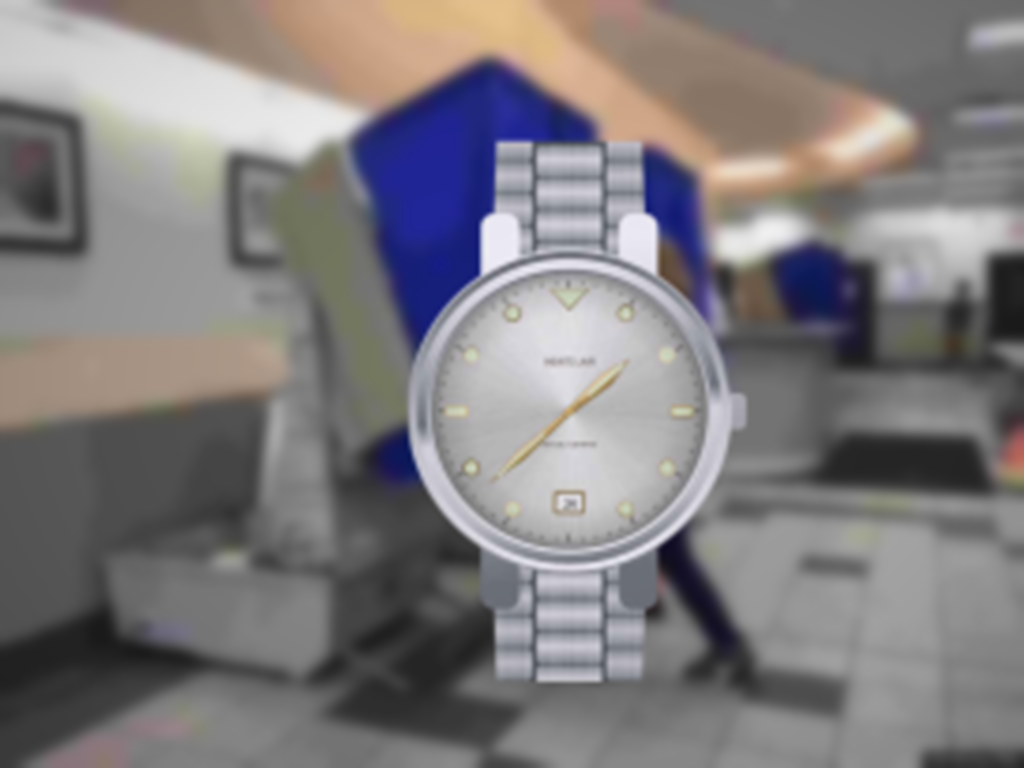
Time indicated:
1h38
